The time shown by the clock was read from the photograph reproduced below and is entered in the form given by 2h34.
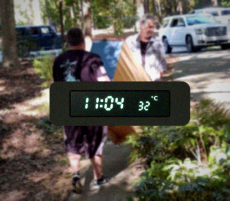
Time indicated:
11h04
